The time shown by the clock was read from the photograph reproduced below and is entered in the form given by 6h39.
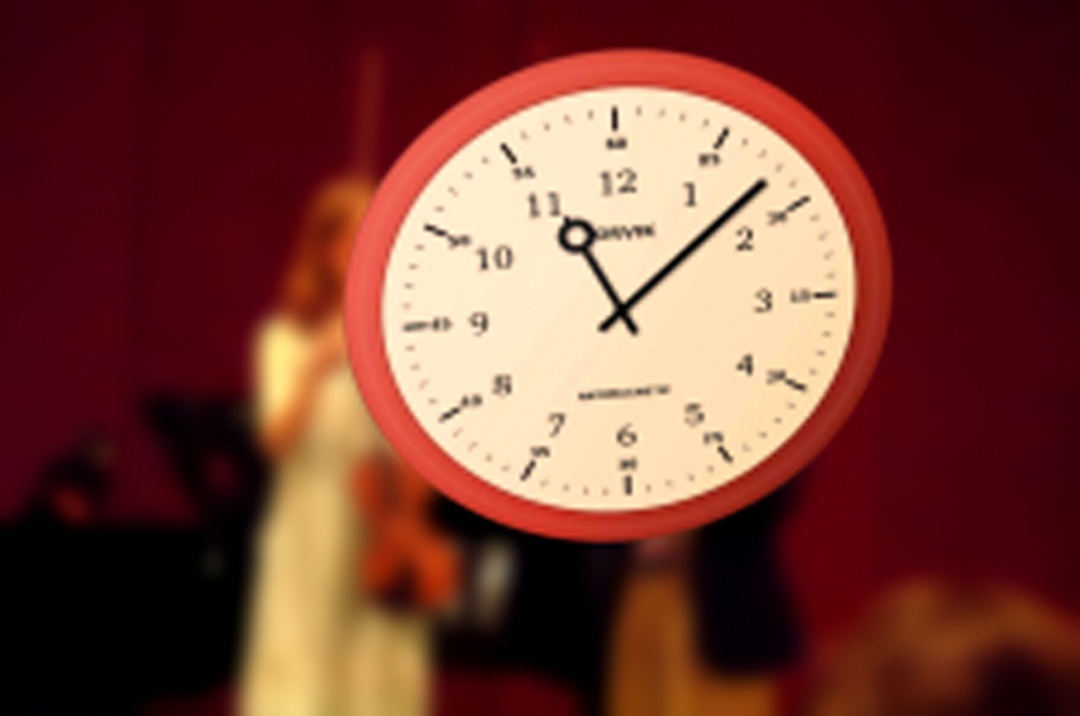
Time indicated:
11h08
